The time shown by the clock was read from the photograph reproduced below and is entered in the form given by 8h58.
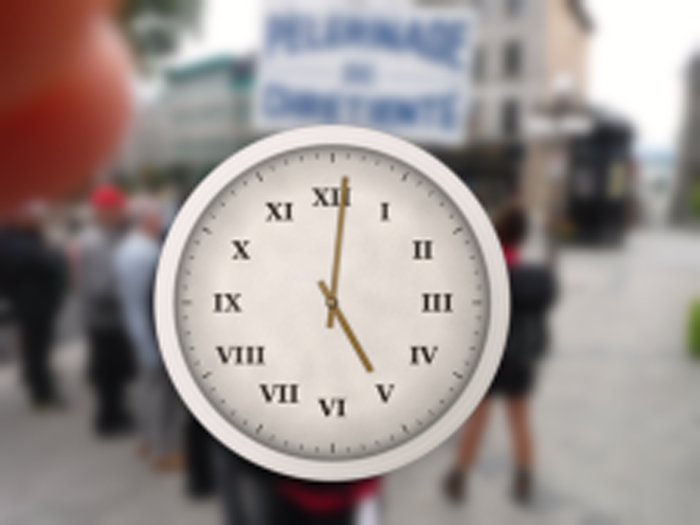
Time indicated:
5h01
